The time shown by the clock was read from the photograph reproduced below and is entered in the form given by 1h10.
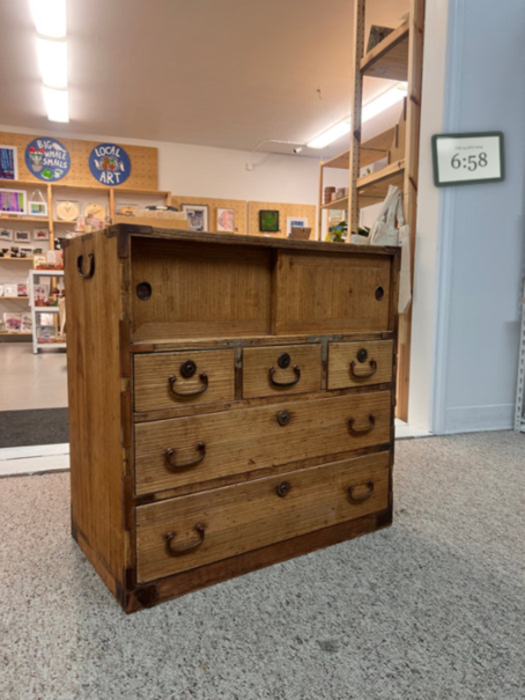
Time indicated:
6h58
